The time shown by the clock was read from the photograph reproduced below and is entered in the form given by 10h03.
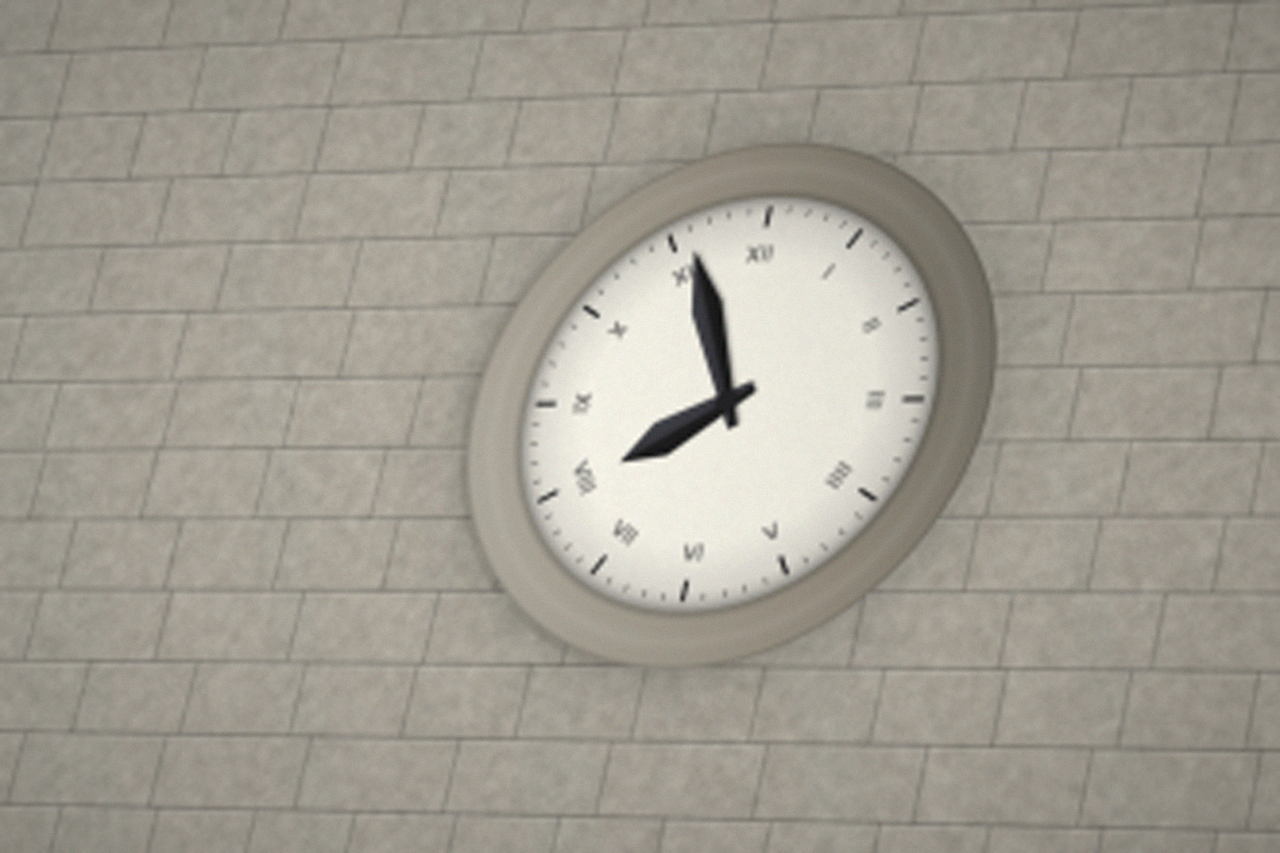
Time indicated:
7h56
